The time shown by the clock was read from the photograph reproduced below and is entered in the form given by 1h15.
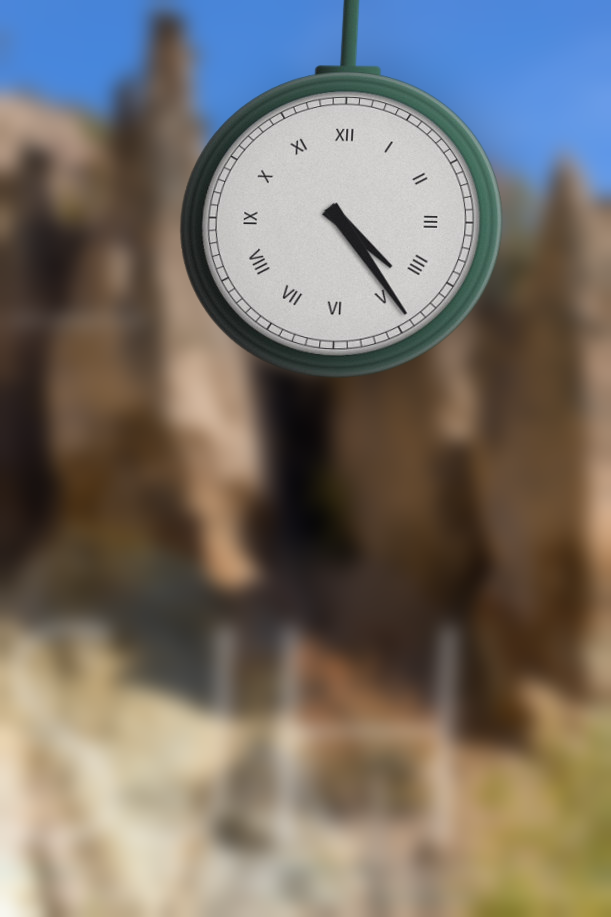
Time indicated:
4h24
